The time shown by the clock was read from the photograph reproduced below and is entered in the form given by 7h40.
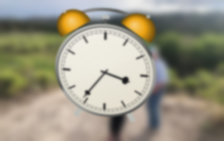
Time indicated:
3h36
